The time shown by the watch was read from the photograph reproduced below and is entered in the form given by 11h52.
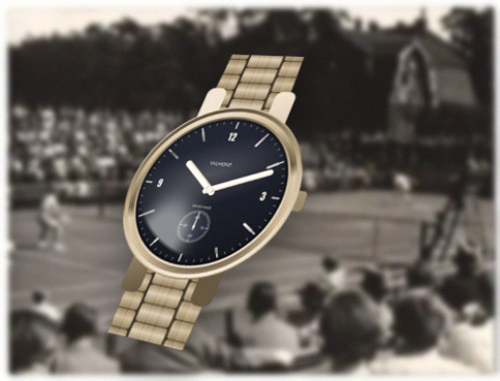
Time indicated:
10h11
